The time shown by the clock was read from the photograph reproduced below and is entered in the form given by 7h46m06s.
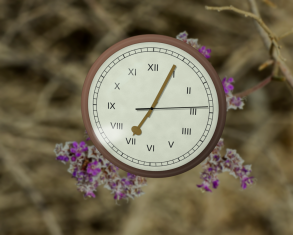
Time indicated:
7h04m14s
